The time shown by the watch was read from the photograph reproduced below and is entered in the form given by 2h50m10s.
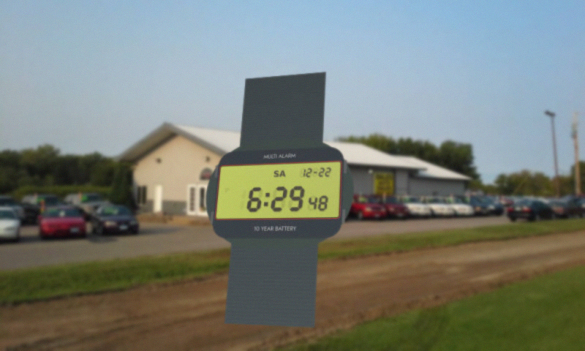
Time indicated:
6h29m48s
